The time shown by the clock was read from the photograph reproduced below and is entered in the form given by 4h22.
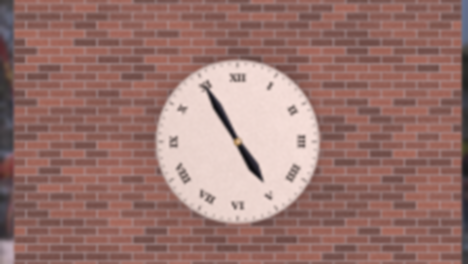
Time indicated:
4h55
